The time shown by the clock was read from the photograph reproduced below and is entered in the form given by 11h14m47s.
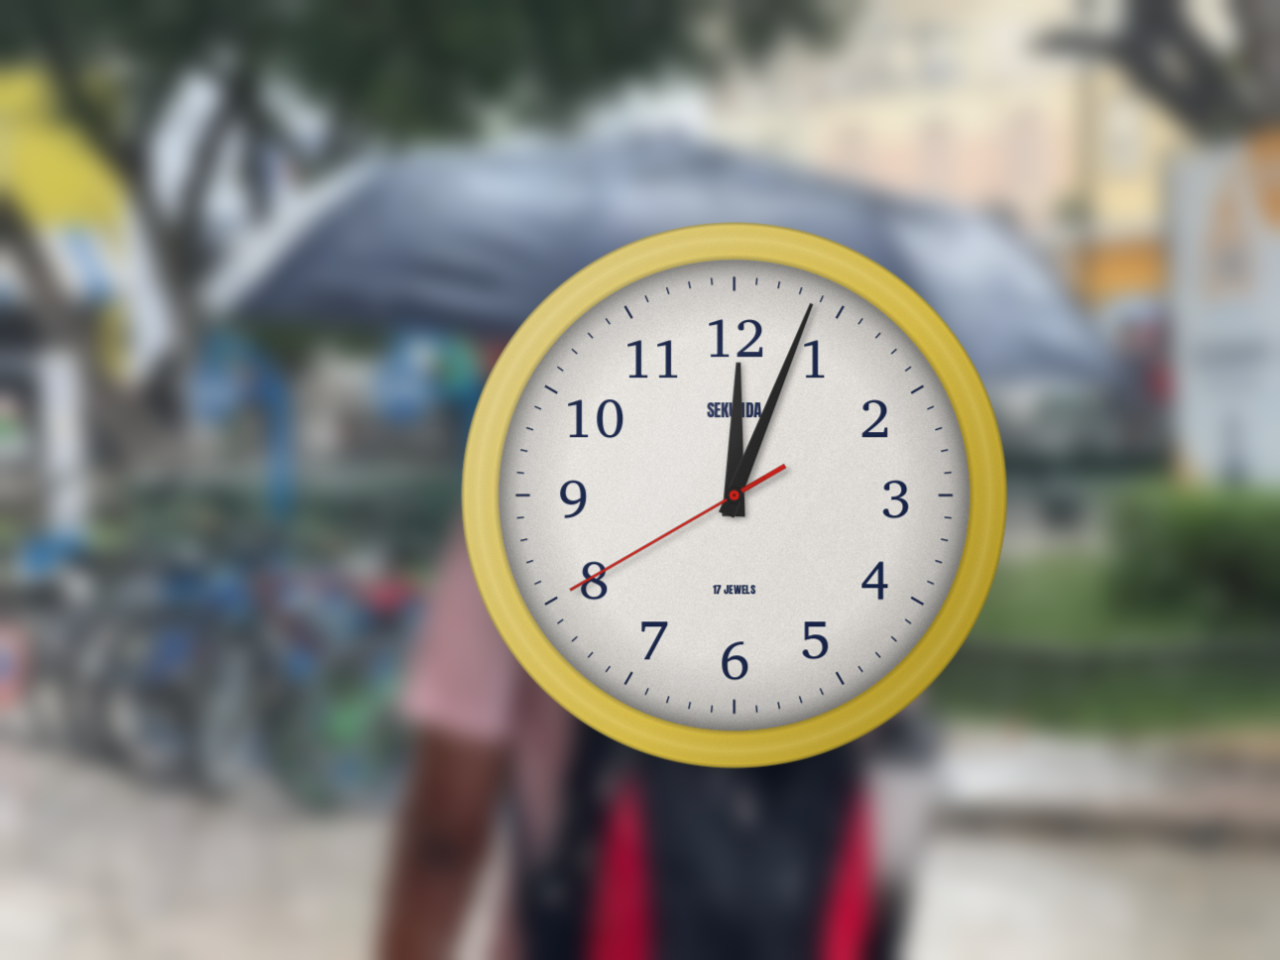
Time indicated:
12h03m40s
